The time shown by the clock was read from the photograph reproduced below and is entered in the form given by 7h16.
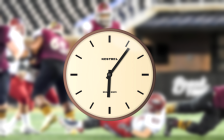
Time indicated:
6h06
